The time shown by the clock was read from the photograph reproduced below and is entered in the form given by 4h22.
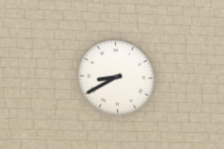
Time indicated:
8h40
